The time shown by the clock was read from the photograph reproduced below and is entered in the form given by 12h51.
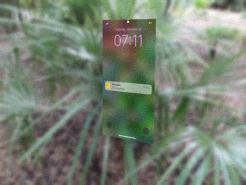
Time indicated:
7h11
